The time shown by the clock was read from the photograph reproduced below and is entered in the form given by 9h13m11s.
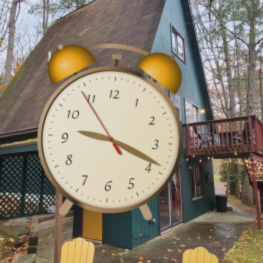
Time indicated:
9h18m54s
